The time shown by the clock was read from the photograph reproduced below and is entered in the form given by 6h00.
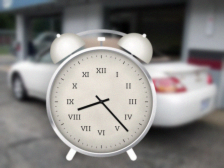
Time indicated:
8h23
